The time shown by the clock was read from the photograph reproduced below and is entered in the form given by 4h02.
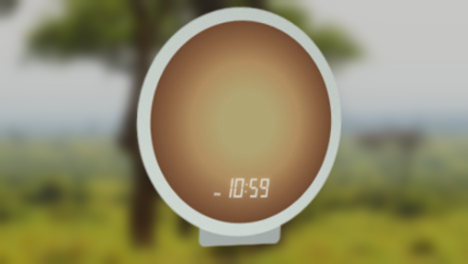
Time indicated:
10h59
